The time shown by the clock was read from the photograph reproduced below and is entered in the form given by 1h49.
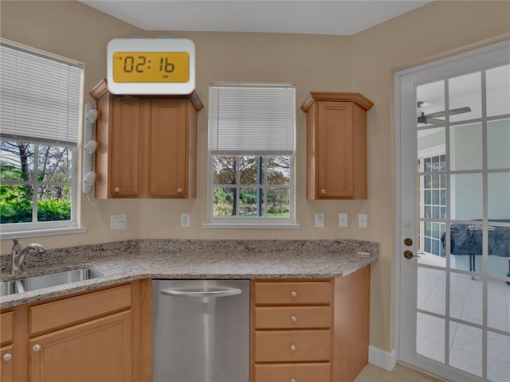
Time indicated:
2h16
